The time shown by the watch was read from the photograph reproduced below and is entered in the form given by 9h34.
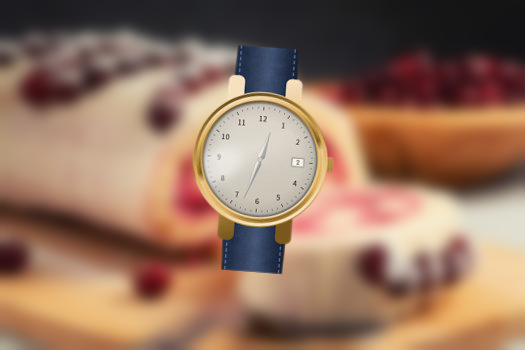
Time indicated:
12h33
